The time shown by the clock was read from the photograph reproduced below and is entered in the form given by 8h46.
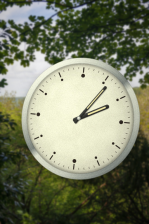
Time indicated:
2h06
